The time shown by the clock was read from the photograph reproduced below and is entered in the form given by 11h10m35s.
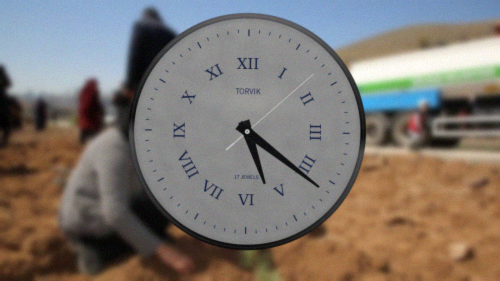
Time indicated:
5h21m08s
